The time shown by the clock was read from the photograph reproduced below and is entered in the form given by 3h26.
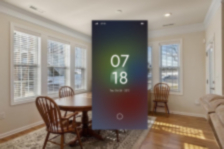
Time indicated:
7h18
